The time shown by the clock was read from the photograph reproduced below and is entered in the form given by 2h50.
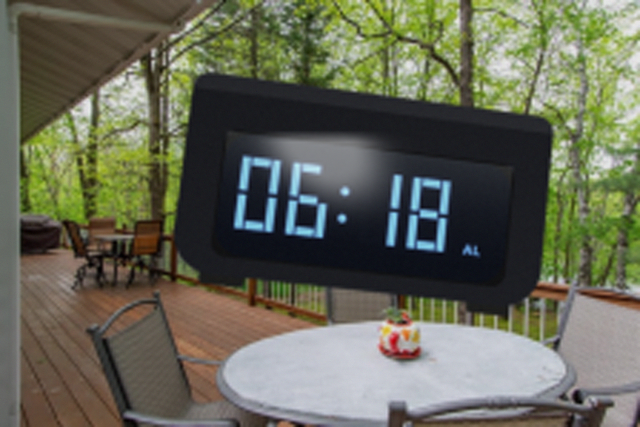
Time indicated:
6h18
